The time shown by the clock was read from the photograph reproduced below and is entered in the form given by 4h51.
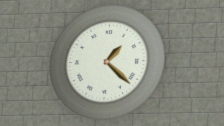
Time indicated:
1h22
